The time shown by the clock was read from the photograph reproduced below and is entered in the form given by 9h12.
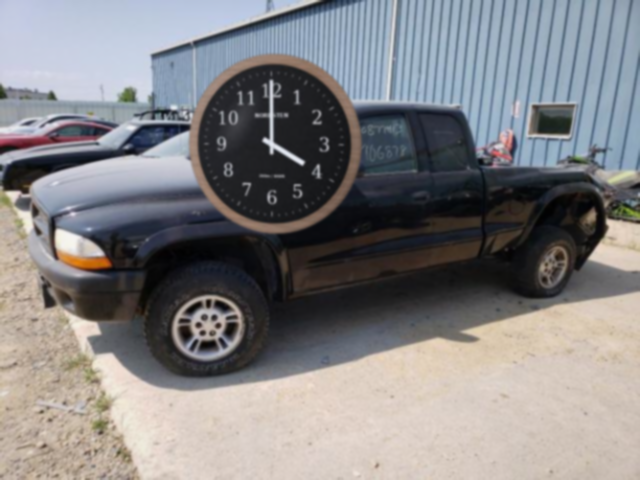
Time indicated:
4h00
